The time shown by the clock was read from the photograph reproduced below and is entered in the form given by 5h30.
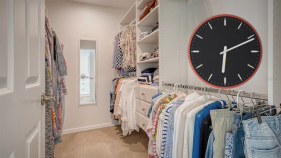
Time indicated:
6h11
